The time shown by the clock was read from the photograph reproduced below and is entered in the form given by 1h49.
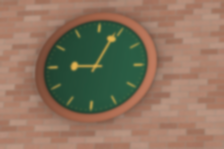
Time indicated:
9h04
